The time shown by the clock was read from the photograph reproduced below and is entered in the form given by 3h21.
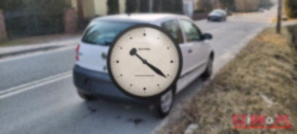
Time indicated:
10h21
